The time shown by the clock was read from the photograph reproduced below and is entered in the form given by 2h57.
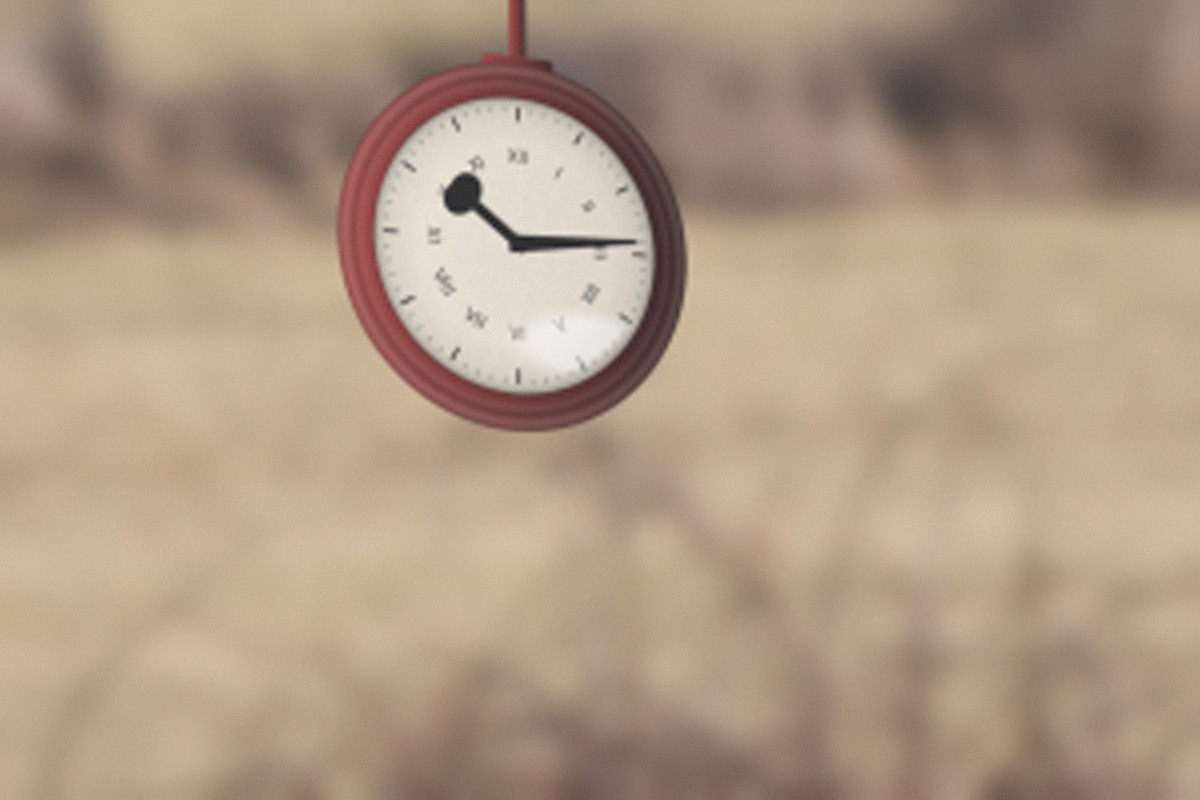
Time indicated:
10h14
